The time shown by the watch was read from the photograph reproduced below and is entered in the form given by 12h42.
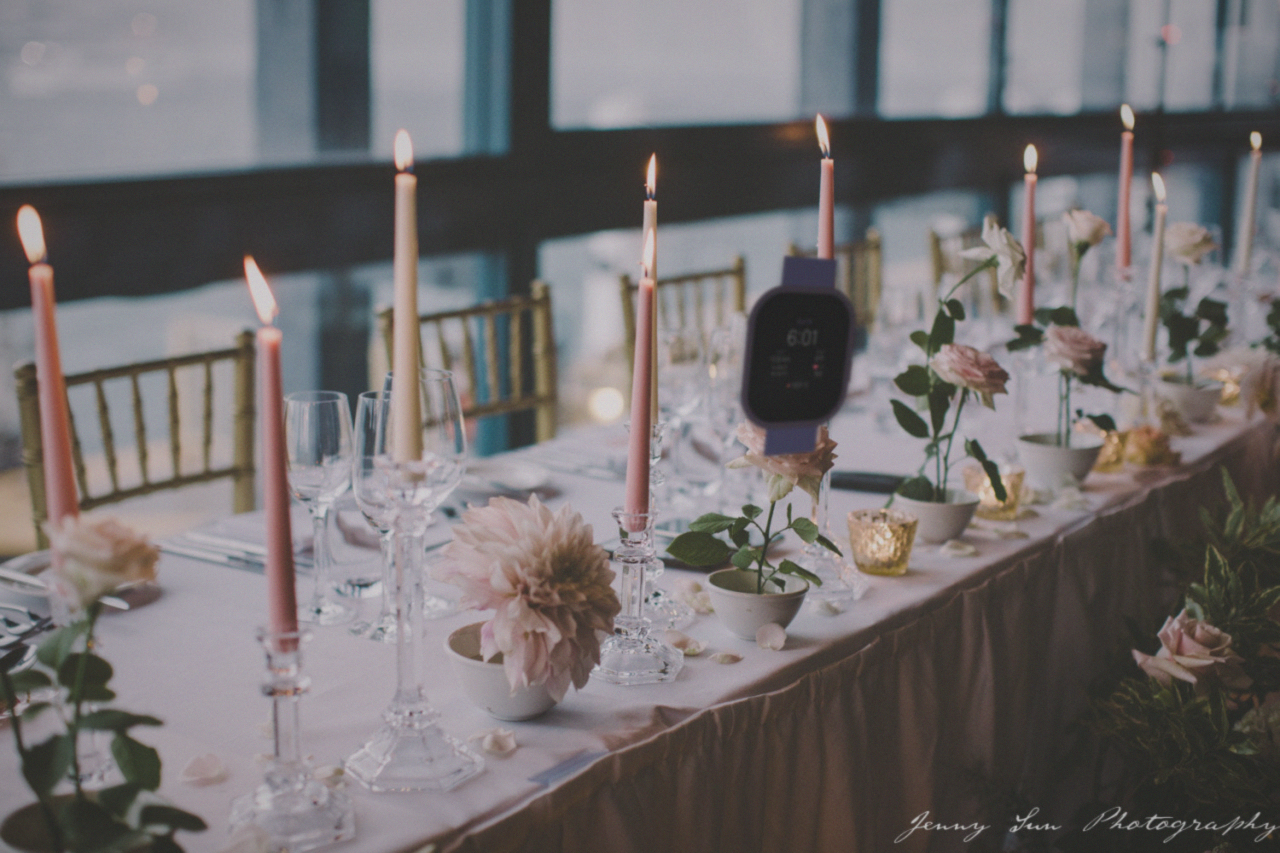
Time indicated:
6h01
